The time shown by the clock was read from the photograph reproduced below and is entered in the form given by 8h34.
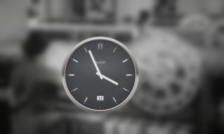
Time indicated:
3h56
